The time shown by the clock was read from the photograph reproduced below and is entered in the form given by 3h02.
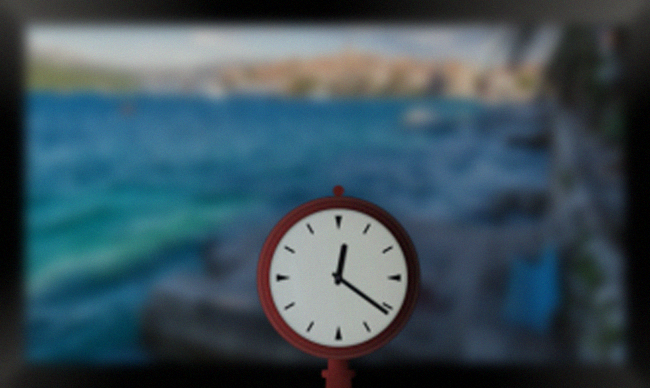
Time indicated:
12h21
